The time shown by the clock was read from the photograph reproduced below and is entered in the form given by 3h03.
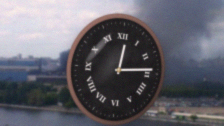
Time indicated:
12h14
